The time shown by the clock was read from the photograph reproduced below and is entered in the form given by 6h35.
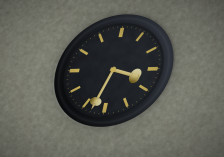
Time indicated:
3h33
